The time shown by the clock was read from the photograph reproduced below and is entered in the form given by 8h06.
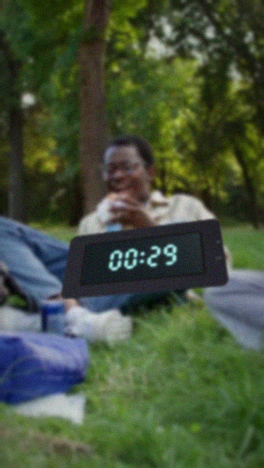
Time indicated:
0h29
